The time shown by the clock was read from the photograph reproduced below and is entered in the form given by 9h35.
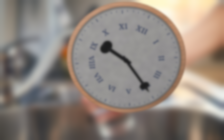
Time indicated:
9h20
